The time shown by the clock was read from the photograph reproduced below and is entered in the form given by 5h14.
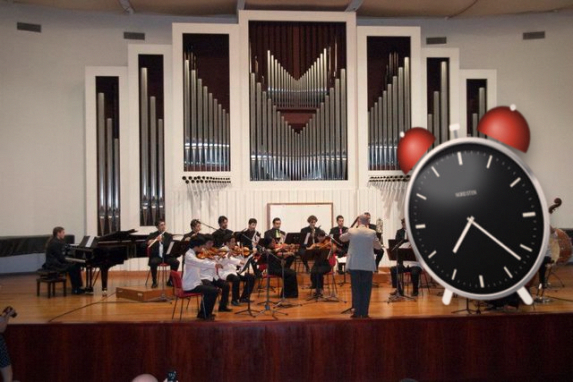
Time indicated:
7h22
